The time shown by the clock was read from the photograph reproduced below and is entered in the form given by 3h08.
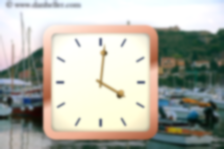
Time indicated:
4h01
